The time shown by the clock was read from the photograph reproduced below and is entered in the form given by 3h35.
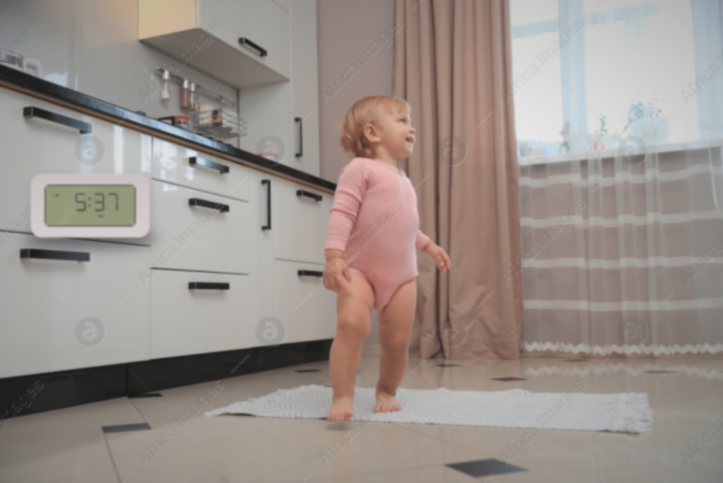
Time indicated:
5h37
